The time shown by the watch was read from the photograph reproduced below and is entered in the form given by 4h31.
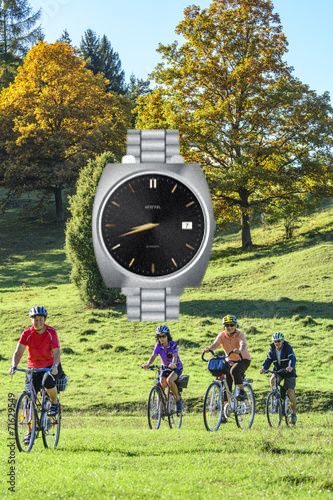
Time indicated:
8h42
